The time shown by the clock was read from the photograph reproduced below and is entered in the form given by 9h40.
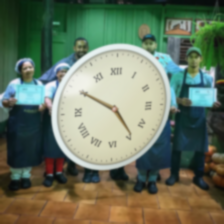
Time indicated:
4h50
